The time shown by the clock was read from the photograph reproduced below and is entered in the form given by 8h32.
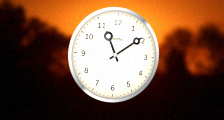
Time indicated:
11h09
